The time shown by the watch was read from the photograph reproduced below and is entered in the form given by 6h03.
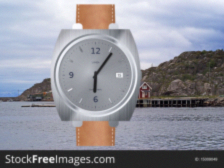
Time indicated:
6h06
